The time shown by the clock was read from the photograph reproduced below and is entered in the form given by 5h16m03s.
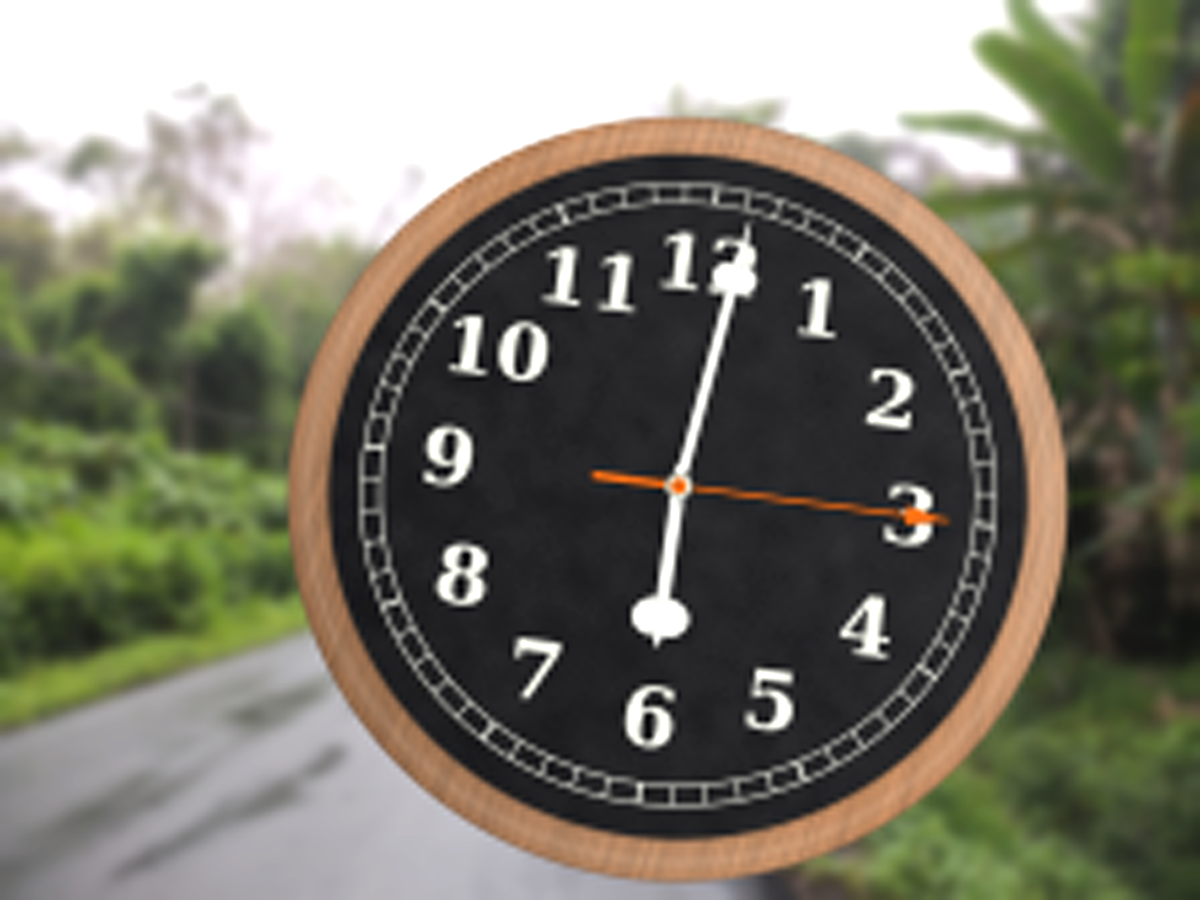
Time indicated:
6h01m15s
